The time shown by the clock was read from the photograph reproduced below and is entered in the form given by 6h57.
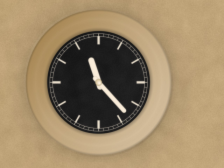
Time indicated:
11h23
